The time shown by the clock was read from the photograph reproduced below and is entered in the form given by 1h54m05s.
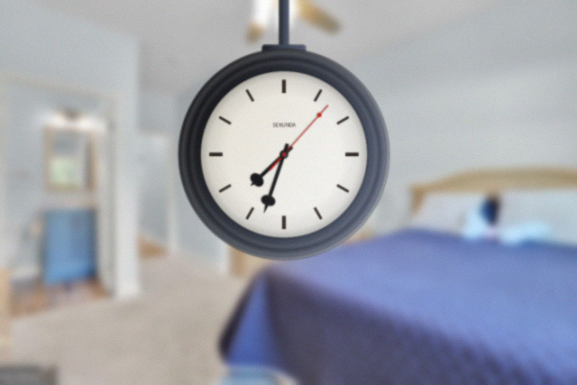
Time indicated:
7h33m07s
